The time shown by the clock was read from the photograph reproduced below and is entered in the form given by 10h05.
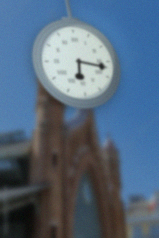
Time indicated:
6h17
